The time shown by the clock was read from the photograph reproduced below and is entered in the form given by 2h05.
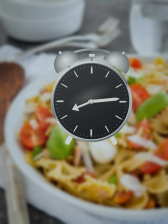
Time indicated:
8h14
